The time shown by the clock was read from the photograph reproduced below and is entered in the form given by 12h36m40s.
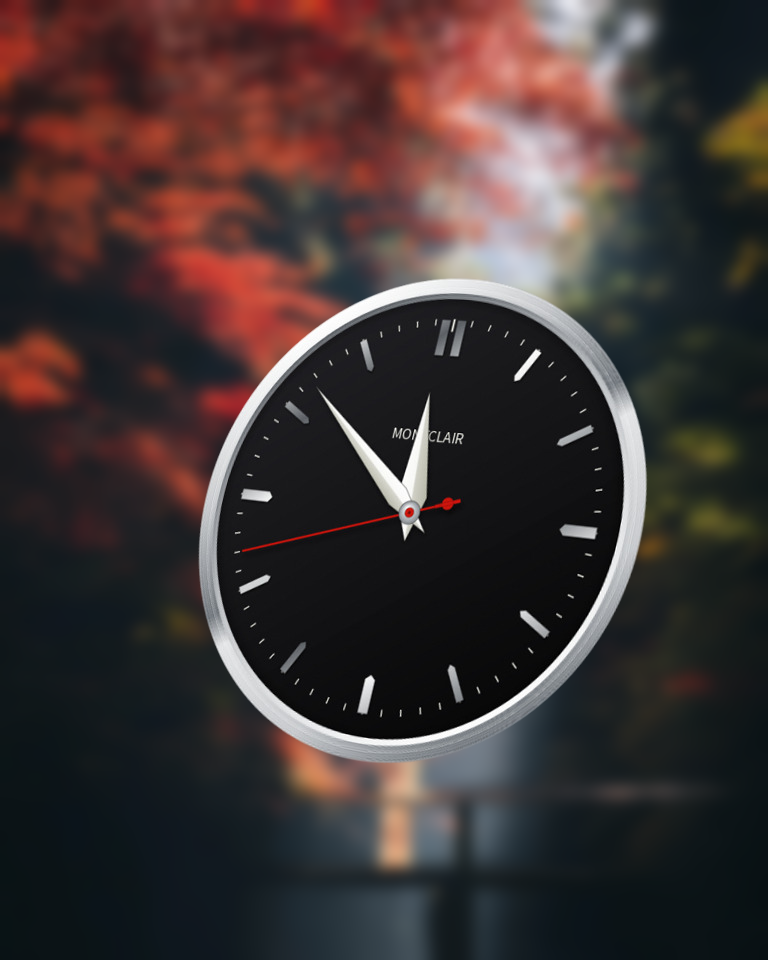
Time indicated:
11h51m42s
